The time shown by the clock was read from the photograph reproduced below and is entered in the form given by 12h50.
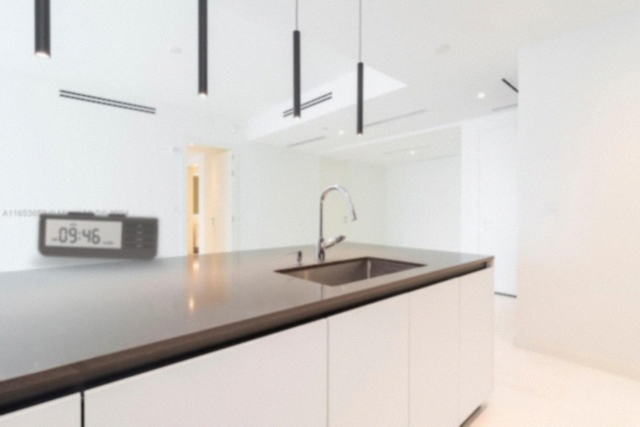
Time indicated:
9h46
